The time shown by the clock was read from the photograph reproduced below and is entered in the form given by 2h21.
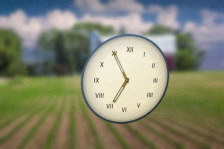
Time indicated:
6h55
